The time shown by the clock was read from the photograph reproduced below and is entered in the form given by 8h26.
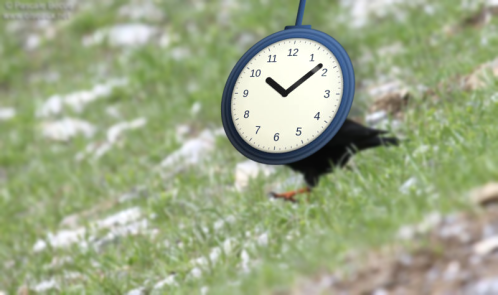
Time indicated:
10h08
